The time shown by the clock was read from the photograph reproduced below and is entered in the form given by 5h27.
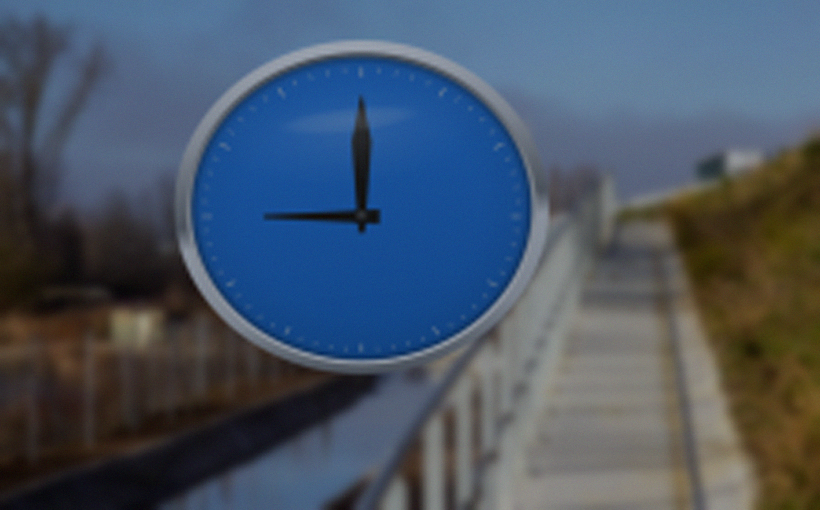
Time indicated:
9h00
